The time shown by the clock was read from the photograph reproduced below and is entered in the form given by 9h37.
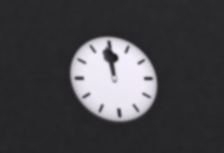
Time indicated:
11h59
